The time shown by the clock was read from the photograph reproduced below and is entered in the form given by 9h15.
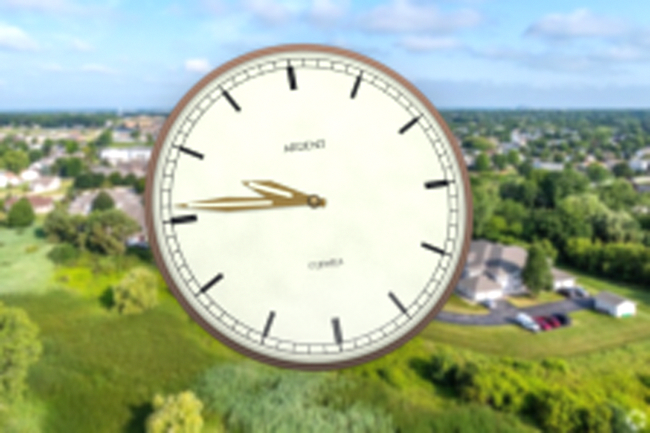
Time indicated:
9h46
